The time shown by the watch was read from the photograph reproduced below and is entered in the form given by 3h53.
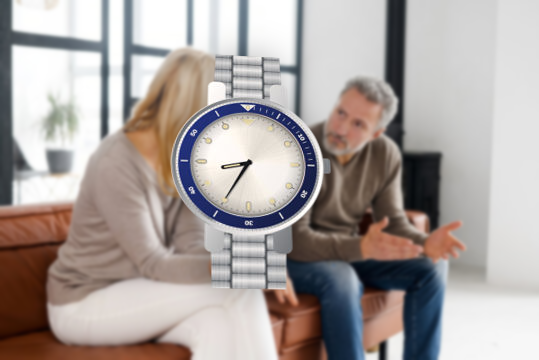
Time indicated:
8h35
